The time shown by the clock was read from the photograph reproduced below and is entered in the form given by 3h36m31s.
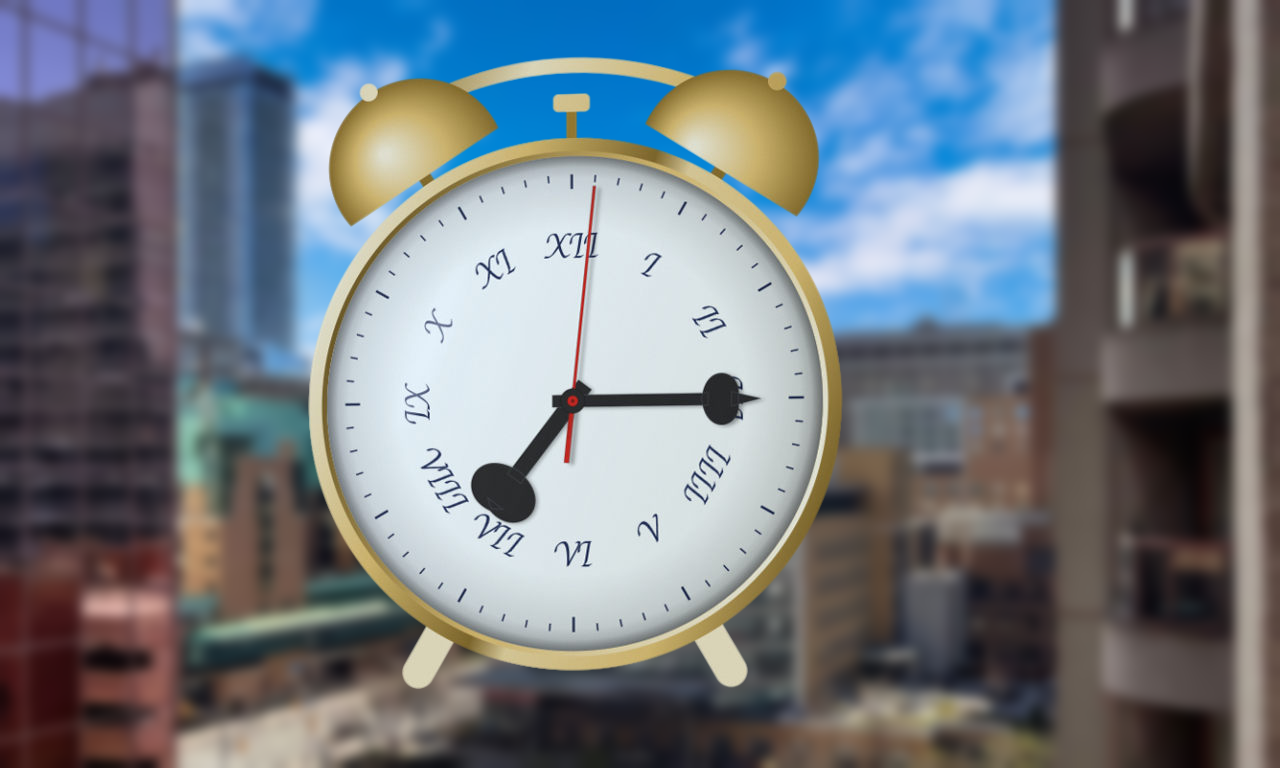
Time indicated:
7h15m01s
